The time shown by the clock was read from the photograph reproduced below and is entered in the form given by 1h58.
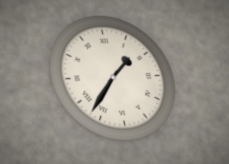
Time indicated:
1h37
